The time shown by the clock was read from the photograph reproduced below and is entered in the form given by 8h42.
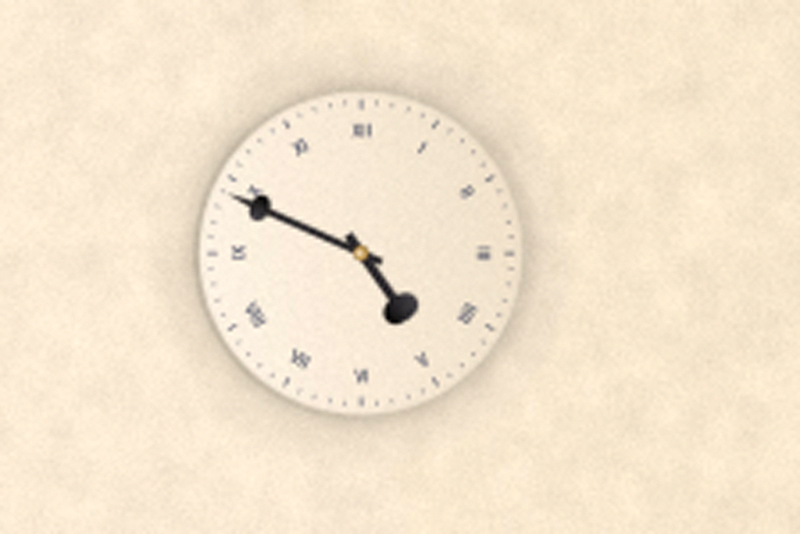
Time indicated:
4h49
